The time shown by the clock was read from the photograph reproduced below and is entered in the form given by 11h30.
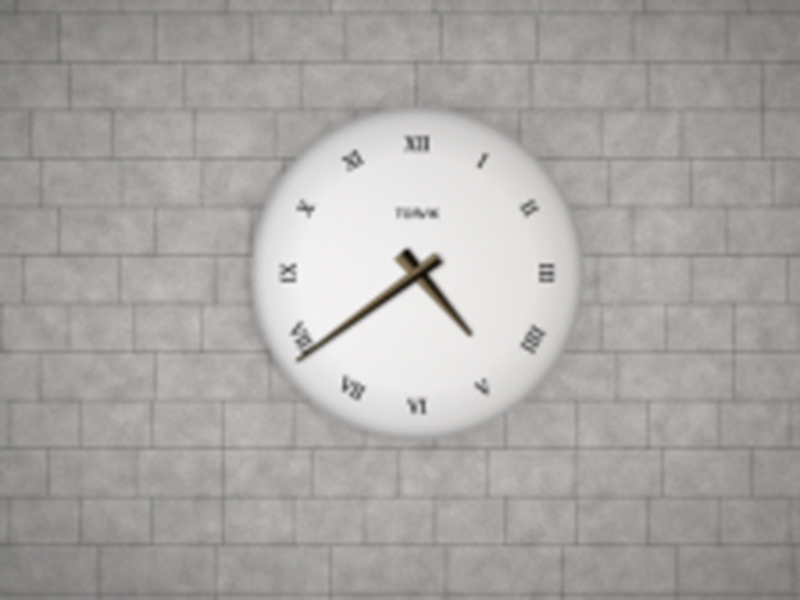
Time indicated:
4h39
